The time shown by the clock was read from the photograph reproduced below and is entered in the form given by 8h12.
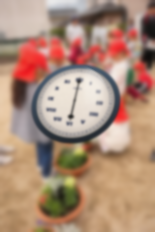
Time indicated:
6h00
